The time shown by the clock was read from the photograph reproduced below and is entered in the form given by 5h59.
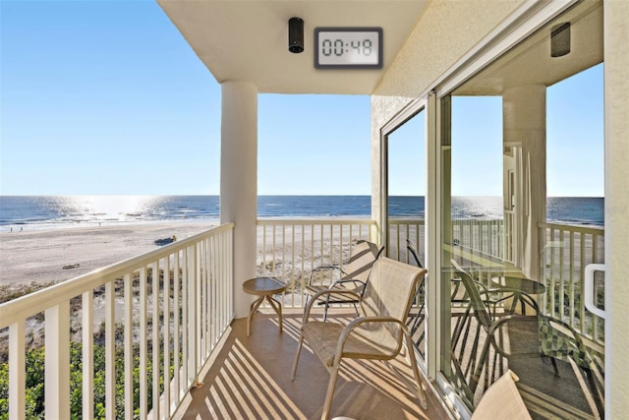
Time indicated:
0h48
